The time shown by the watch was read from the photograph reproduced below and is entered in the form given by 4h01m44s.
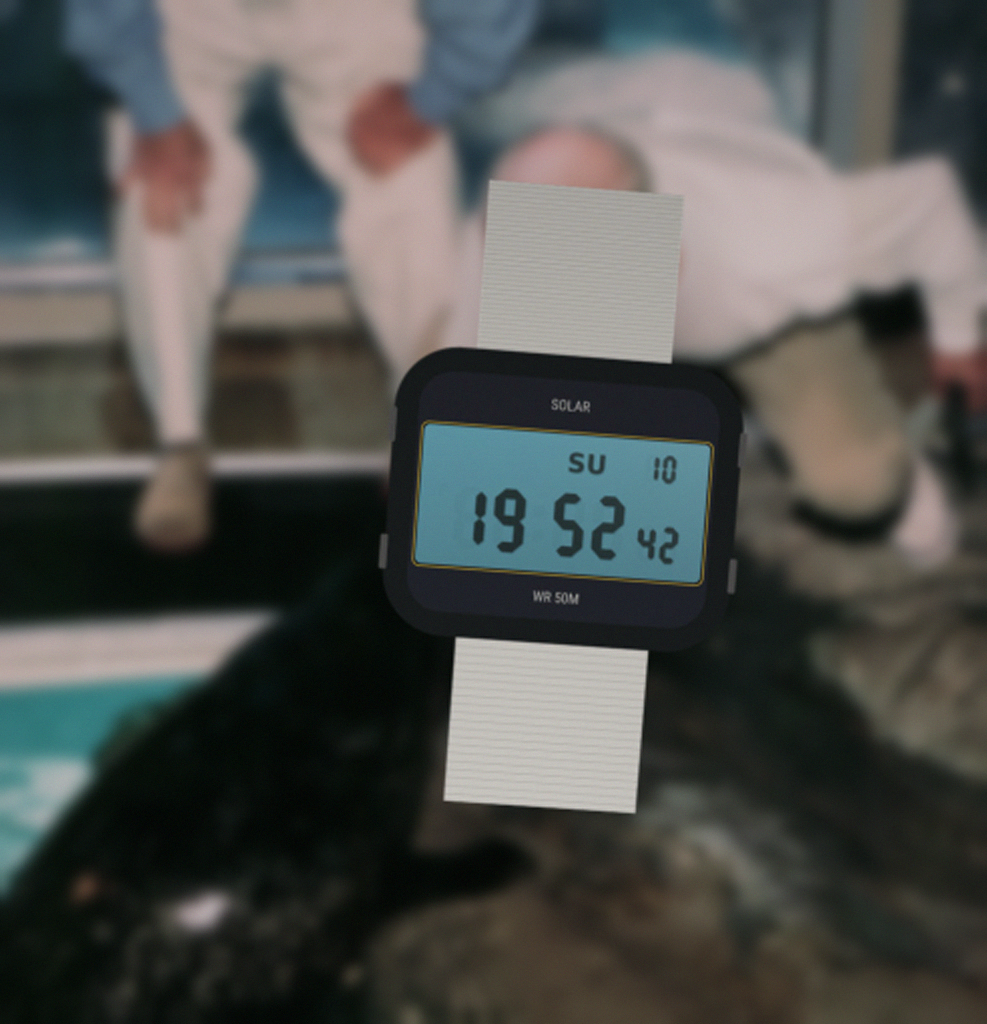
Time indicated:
19h52m42s
